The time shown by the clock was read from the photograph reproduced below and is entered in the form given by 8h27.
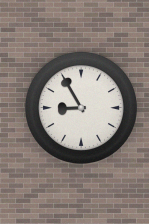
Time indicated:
8h55
